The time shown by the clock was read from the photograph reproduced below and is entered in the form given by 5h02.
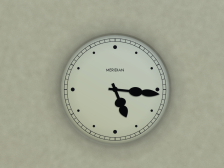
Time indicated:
5h16
